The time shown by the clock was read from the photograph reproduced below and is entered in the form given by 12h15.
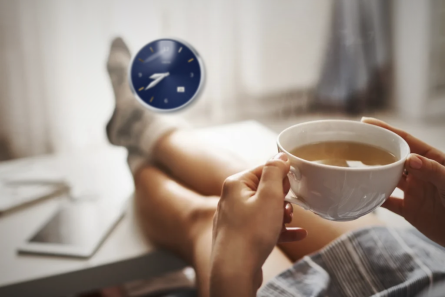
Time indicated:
8h39
